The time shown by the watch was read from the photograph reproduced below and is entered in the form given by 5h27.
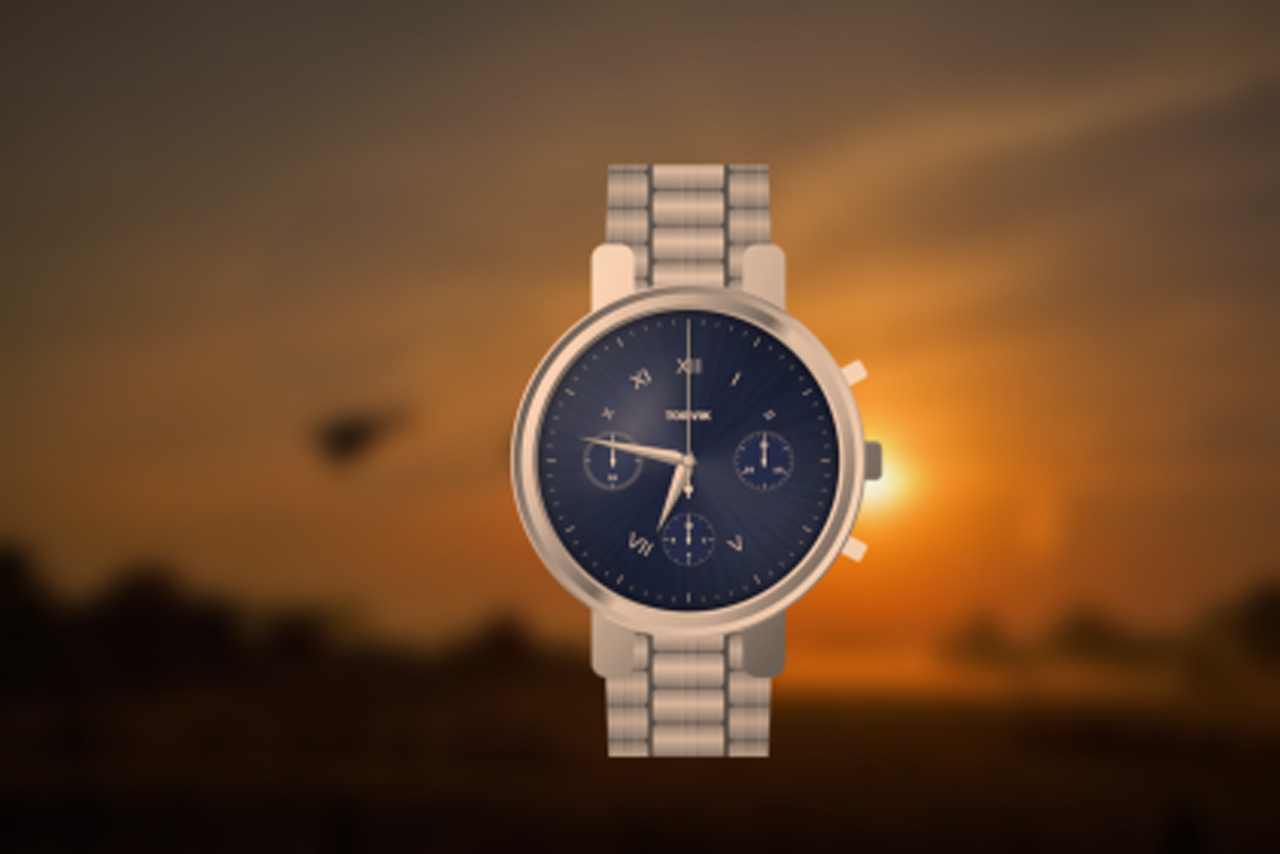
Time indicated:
6h47
